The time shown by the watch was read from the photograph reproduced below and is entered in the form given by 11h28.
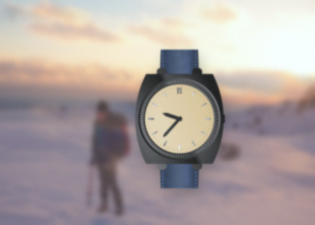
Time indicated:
9h37
